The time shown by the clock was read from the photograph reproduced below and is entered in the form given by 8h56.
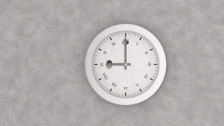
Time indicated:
9h00
